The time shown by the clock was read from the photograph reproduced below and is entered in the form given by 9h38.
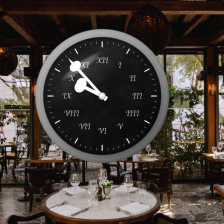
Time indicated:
9h53
